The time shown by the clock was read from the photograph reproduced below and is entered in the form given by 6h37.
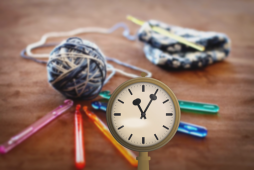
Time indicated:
11h05
